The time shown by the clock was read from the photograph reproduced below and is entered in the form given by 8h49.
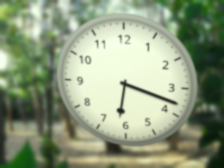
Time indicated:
6h18
